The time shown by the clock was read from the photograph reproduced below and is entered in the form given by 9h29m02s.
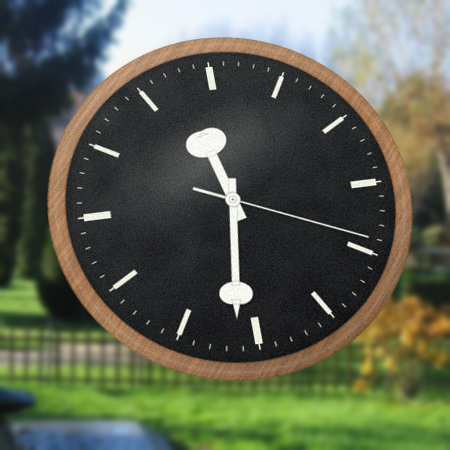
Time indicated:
11h31m19s
